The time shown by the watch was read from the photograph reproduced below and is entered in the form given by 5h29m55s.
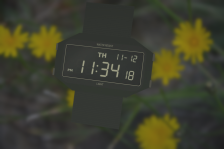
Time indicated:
11h34m18s
